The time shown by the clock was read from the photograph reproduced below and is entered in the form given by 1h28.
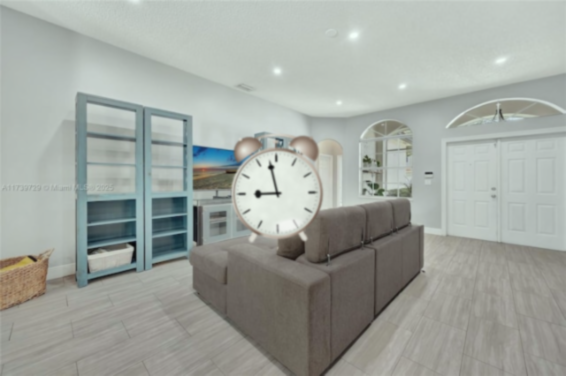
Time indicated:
8h58
